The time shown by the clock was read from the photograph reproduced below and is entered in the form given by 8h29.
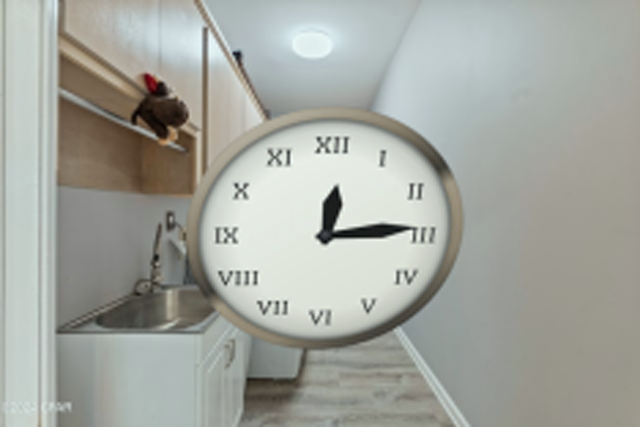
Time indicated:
12h14
